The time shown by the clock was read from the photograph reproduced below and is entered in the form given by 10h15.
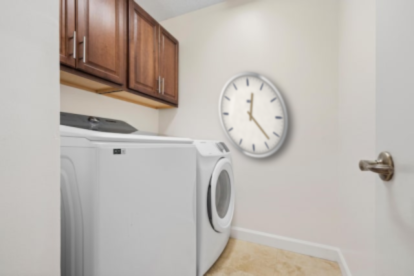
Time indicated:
12h23
